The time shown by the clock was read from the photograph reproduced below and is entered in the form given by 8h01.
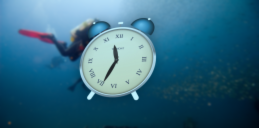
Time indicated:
11h34
